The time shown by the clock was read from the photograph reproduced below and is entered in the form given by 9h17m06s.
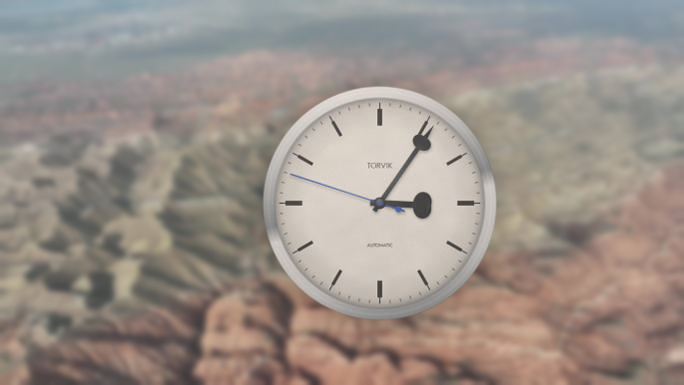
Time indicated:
3h05m48s
